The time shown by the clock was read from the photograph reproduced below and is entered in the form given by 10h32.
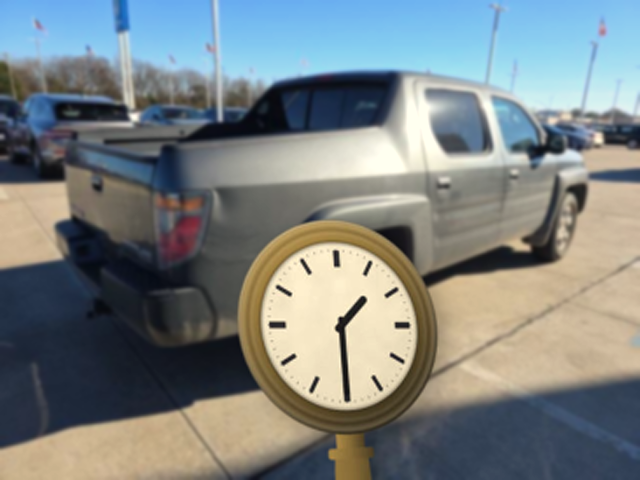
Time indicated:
1h30
